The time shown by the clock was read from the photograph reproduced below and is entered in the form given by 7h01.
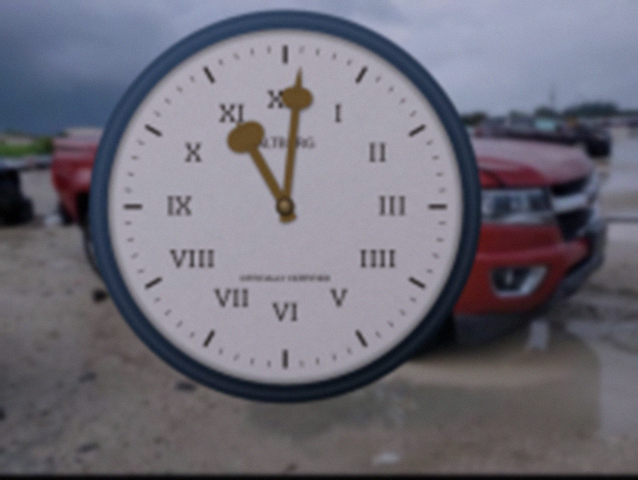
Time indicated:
11h01
